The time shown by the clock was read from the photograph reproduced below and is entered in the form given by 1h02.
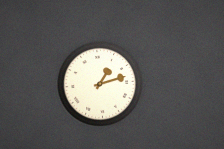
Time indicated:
1h13
